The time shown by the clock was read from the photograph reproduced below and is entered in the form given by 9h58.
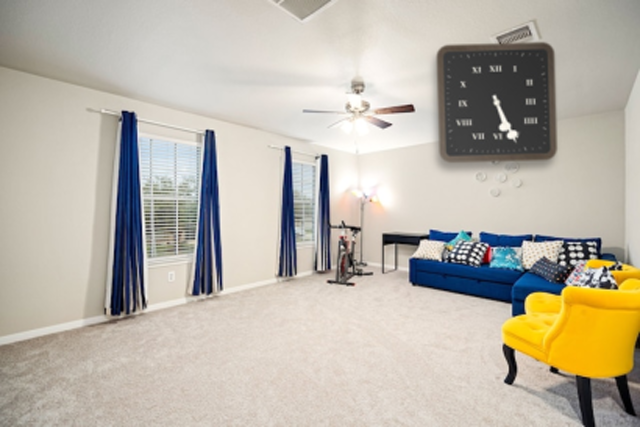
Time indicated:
5h26
